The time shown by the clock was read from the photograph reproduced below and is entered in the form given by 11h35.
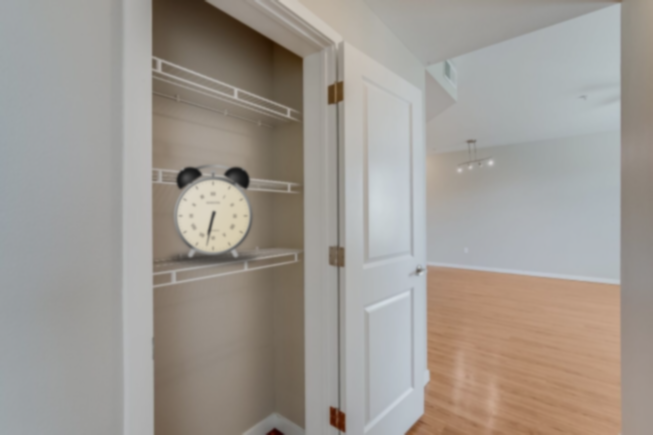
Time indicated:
6h32
